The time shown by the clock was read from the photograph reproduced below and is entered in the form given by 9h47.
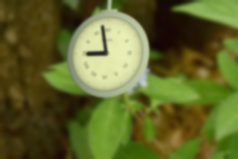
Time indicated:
8h58
